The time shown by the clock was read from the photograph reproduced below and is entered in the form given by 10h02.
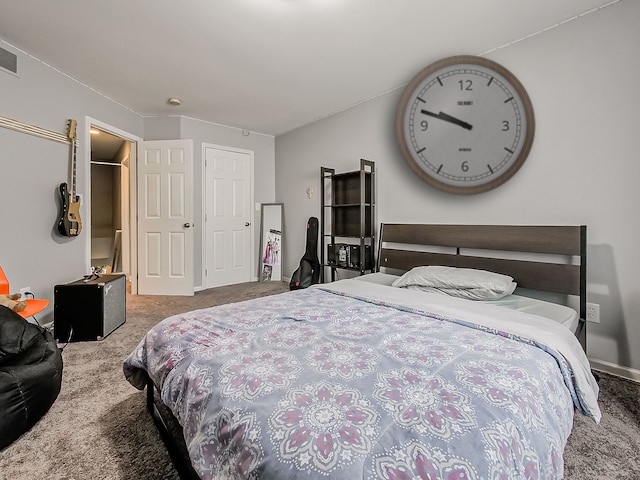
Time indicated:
9h48
